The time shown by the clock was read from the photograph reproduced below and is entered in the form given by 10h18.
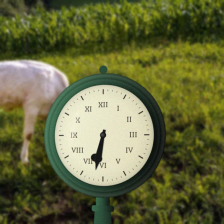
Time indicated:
6h32
